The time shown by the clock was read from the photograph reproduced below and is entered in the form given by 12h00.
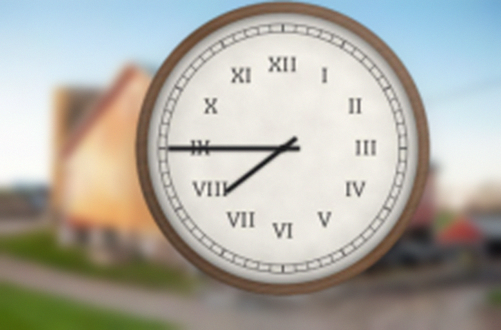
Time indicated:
7h45
